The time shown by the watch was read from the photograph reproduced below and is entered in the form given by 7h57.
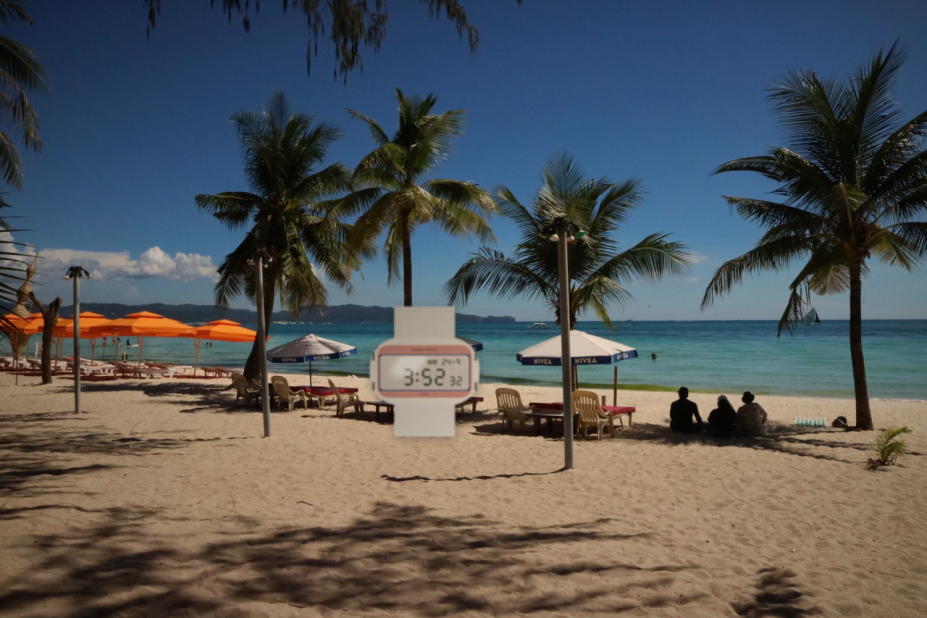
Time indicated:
3h52
